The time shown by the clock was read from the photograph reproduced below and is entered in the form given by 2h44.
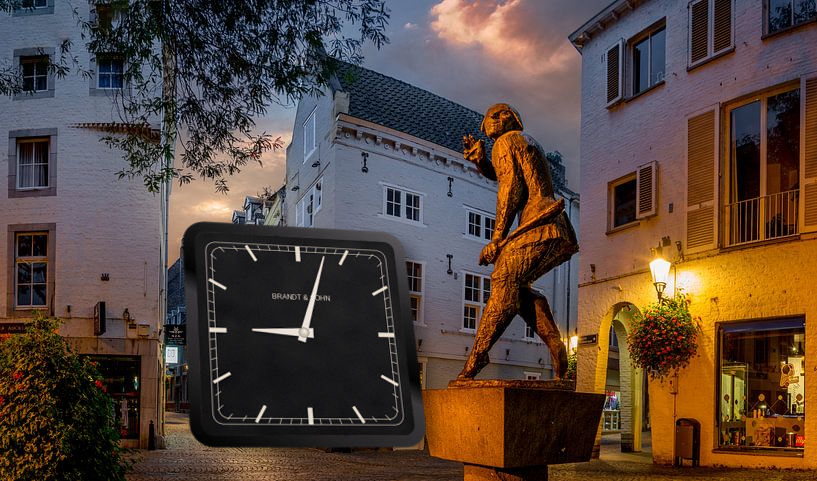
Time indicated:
9h03
